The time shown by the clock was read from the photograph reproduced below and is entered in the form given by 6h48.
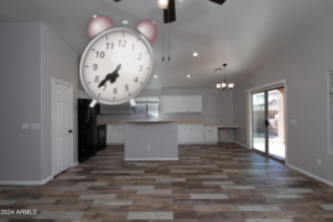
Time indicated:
6h37
